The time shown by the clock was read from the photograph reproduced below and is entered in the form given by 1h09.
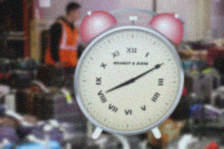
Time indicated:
8h10
